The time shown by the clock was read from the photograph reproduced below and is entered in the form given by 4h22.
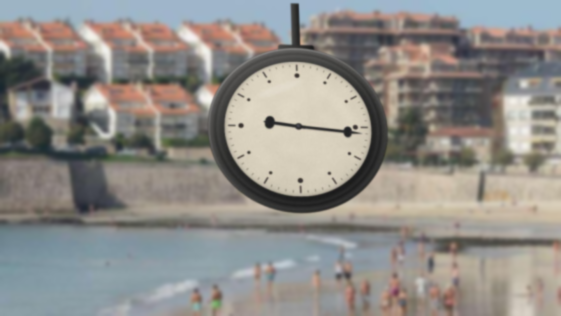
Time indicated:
9h16
